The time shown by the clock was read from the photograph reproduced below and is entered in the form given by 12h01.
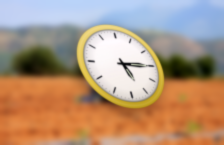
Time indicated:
5h15
